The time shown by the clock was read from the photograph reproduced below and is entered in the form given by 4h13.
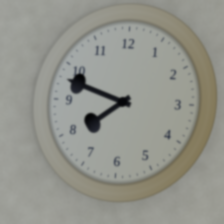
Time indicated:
7h48
